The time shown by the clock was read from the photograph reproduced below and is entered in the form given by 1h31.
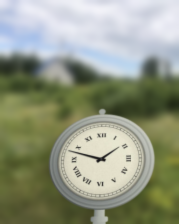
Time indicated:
1h48
